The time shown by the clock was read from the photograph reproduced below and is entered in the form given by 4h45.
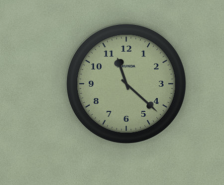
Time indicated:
11h22
